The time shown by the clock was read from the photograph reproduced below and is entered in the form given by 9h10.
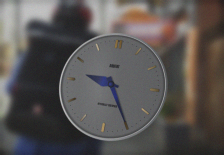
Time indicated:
9h25
